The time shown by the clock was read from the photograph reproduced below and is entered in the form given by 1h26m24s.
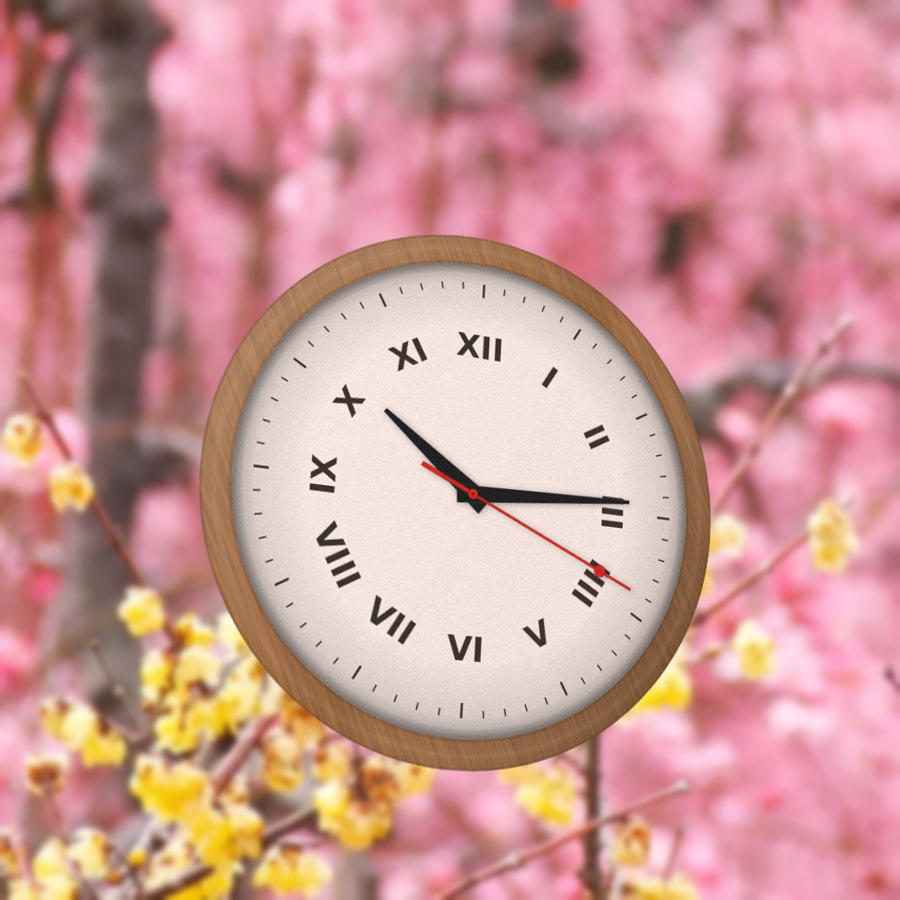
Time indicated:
10h14m19s
